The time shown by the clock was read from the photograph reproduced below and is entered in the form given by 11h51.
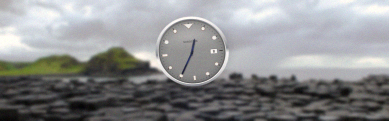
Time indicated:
12h35
